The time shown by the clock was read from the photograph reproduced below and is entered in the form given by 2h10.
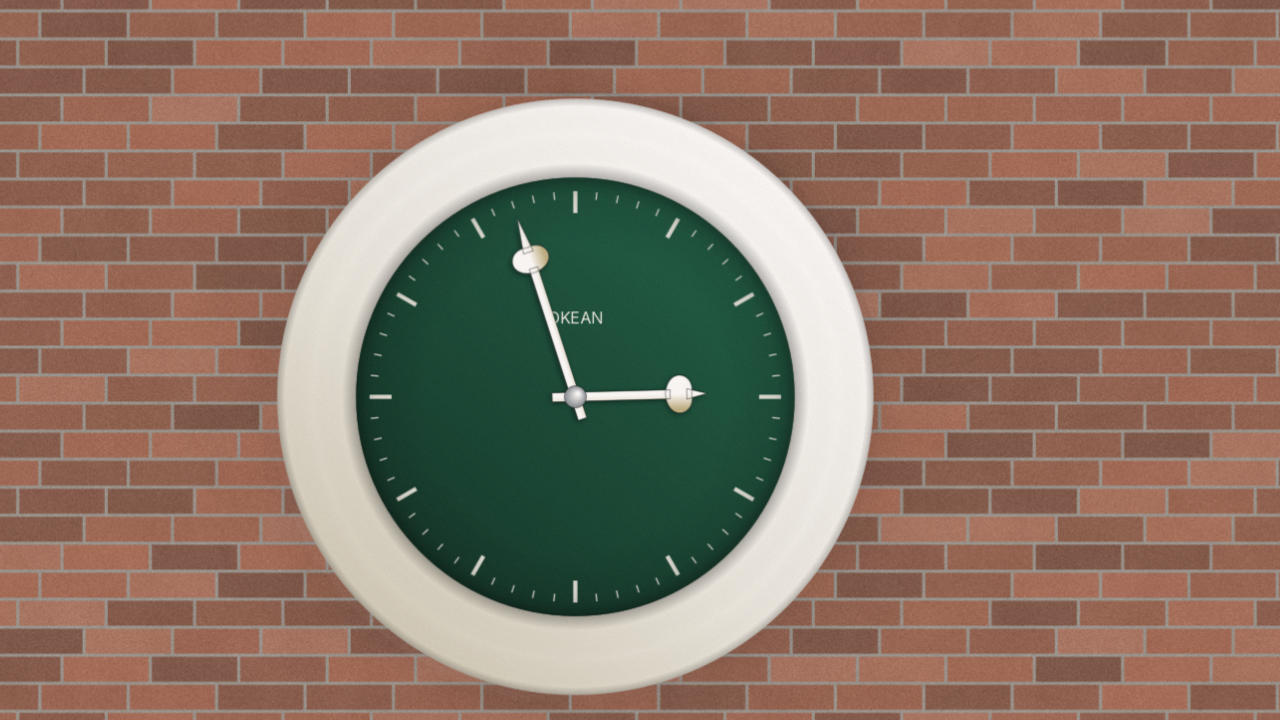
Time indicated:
2h57
